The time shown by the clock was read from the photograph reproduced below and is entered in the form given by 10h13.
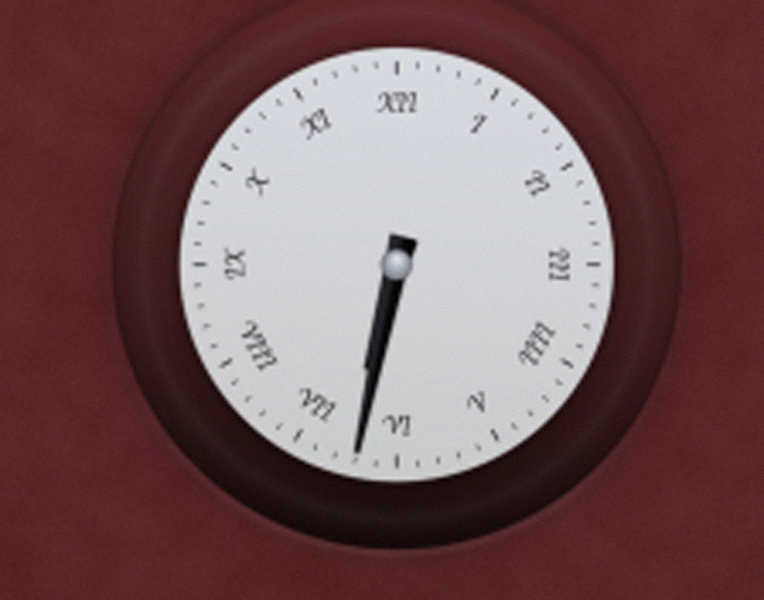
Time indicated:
6h32
